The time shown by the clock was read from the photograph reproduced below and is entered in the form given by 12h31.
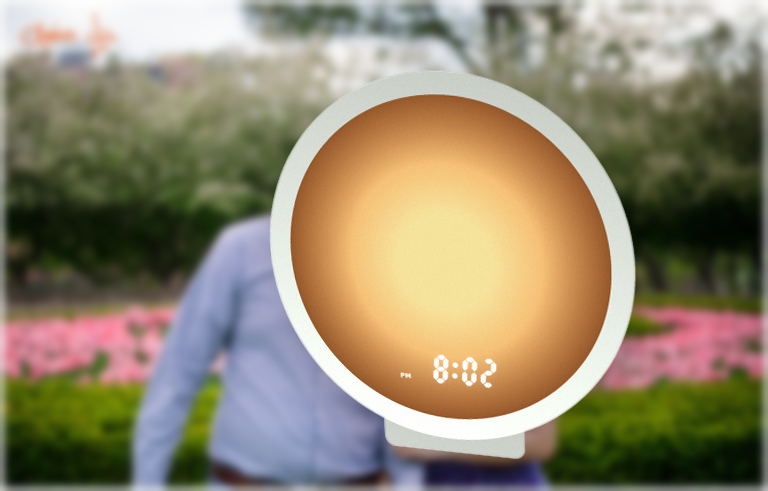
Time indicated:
8h02
